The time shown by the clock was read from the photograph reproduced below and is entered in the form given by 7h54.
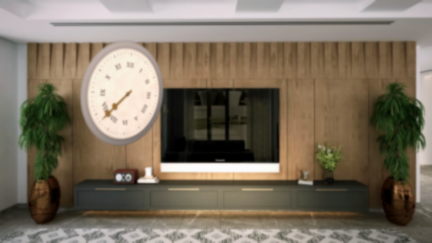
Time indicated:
7h38
